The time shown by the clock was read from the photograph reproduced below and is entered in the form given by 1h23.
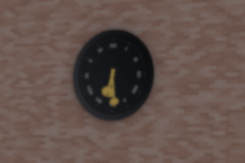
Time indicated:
6h29
